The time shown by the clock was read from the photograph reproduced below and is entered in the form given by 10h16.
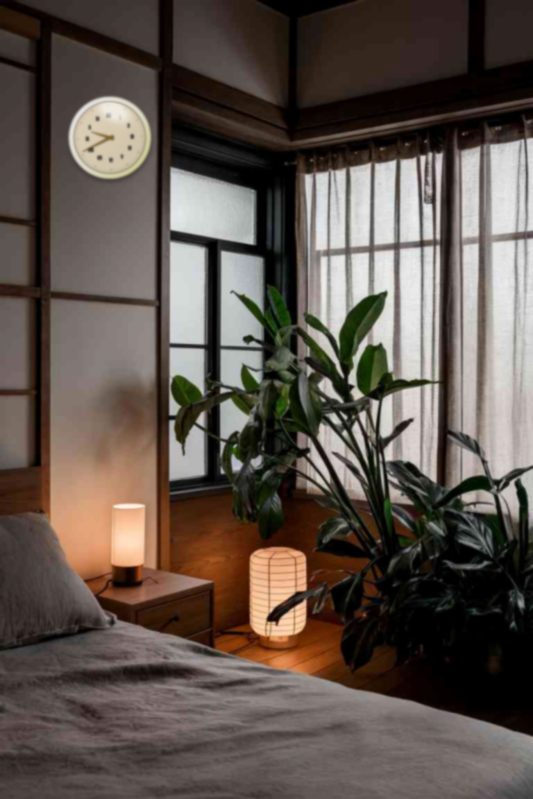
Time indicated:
9h41
